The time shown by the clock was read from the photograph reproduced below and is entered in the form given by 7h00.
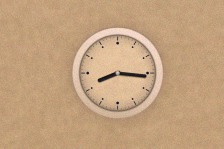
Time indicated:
8h16
